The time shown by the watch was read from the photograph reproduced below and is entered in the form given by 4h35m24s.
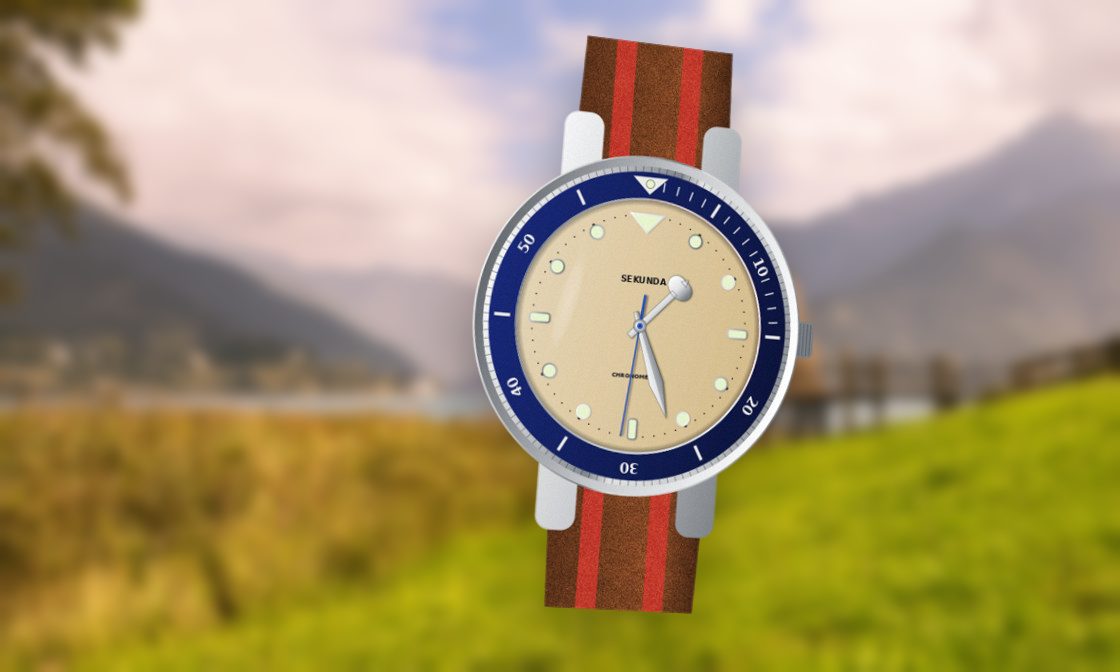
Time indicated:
1h26m31s
